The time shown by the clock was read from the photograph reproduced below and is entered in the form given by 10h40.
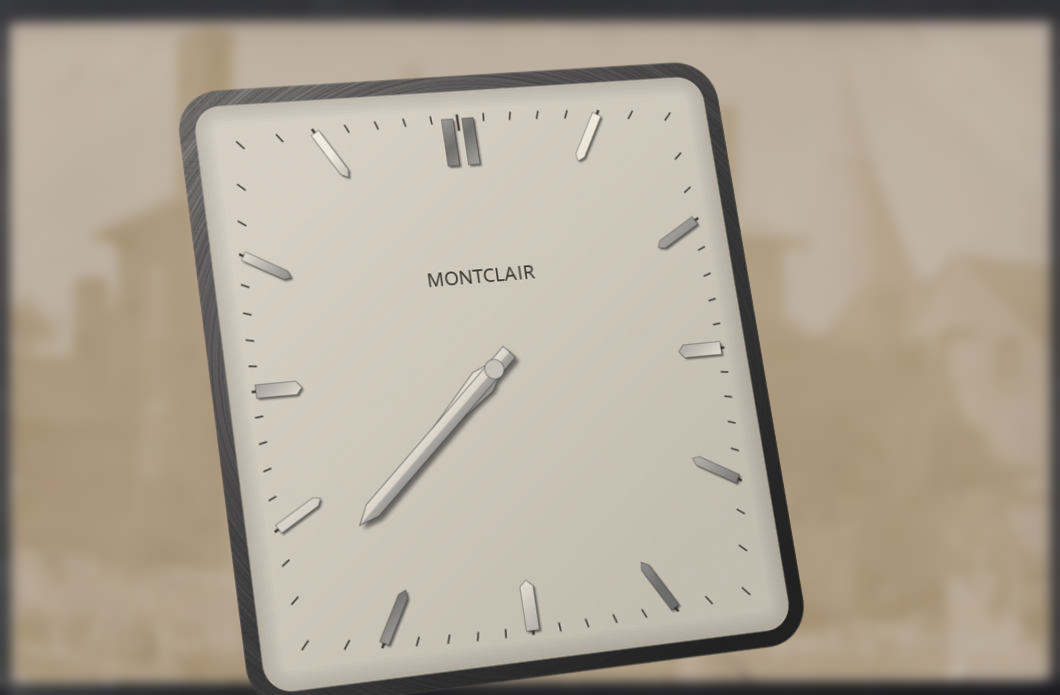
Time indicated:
7h38
